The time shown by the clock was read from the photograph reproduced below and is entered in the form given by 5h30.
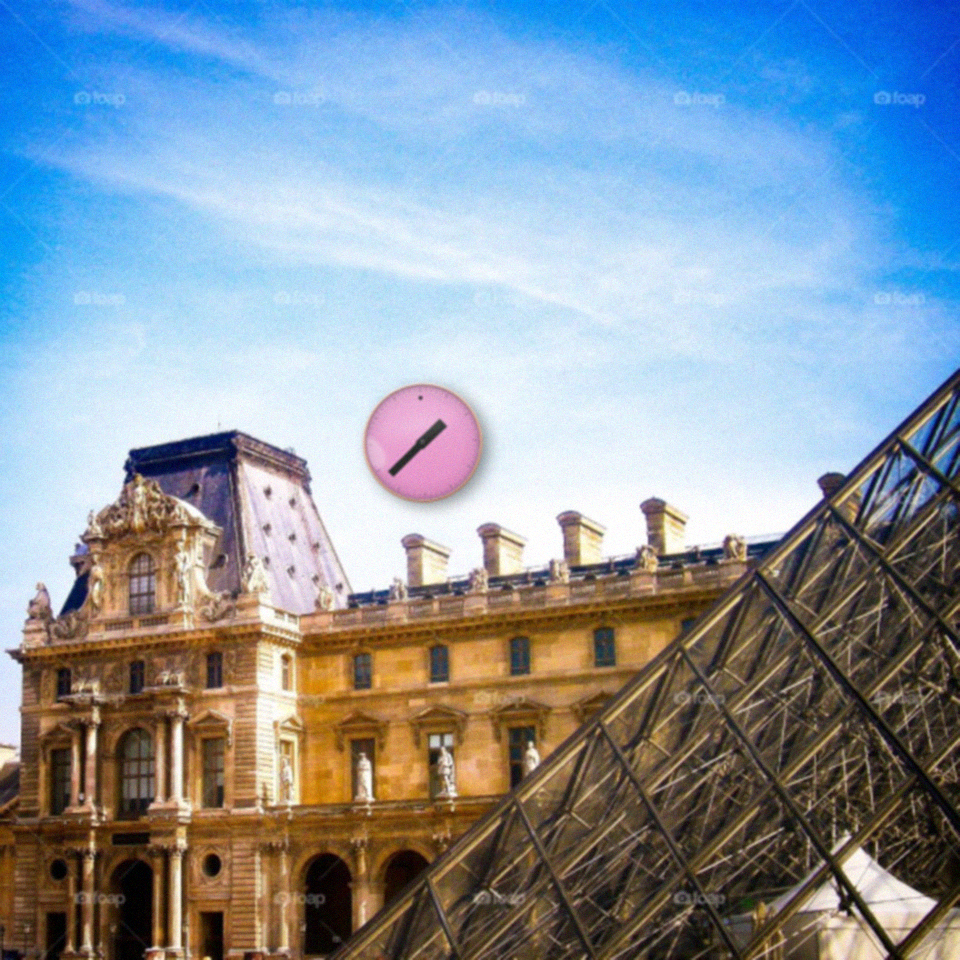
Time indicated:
1h38
